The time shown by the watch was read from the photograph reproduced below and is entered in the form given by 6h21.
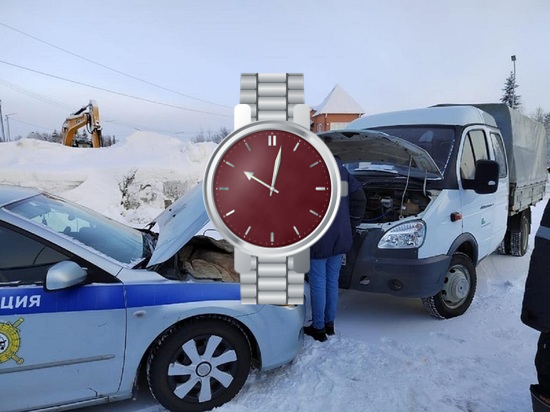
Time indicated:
10h02
